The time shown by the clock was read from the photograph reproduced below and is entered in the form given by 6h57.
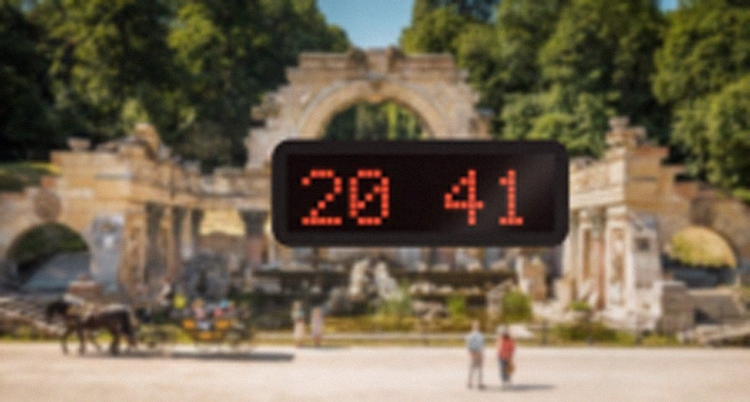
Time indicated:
20h41
